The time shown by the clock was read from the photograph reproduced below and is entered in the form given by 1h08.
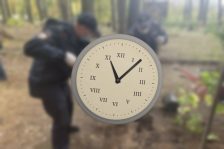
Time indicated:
11h07
